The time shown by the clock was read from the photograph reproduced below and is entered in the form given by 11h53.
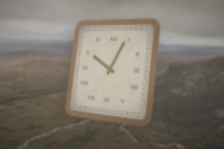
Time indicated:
10h04
